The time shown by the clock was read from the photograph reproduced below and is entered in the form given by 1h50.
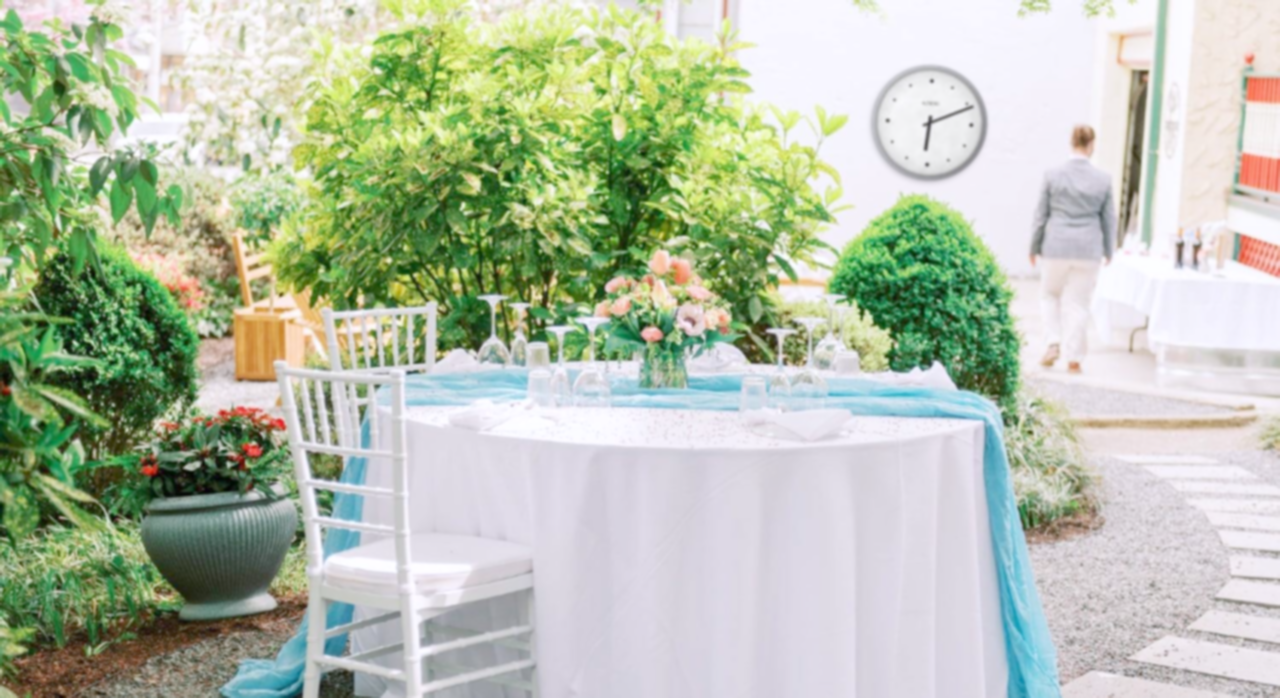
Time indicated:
6h11
